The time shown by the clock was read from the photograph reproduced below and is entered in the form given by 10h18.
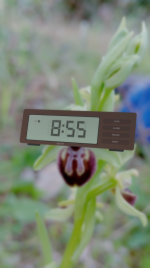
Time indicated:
8h55
